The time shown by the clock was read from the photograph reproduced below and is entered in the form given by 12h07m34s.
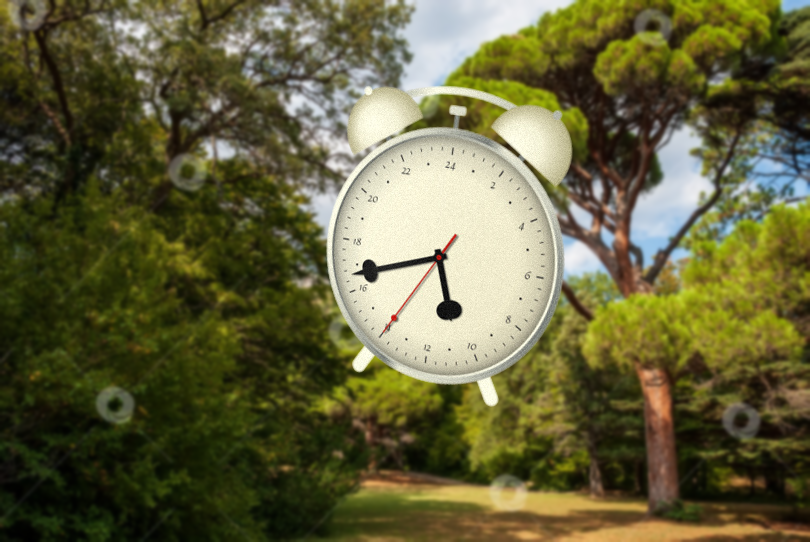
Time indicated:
10h41m35s
